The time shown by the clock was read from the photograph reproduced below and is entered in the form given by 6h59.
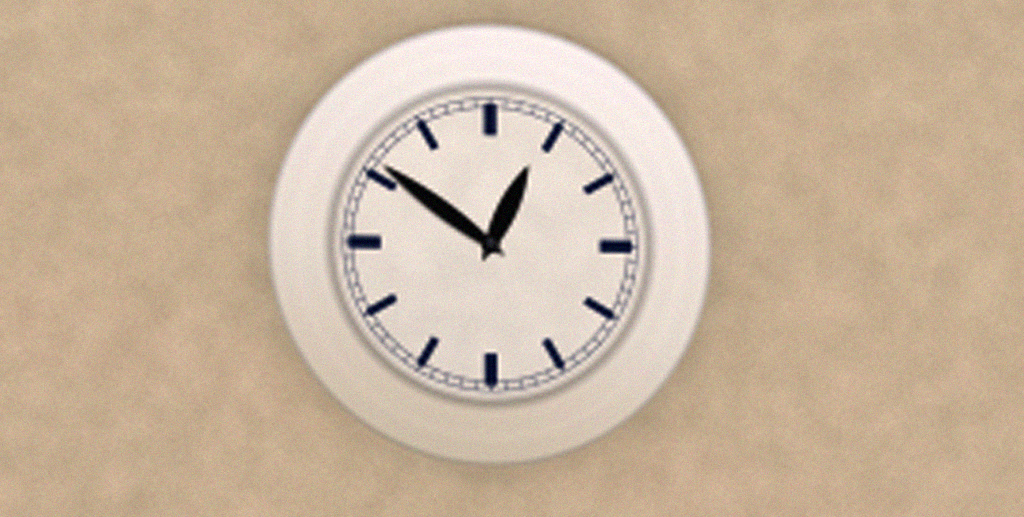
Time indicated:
12h51
